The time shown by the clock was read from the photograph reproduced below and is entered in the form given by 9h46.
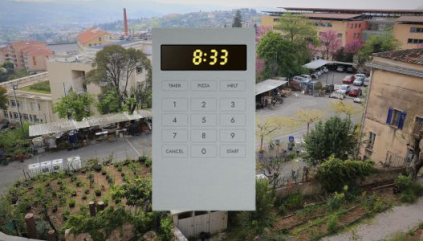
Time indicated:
8h33
